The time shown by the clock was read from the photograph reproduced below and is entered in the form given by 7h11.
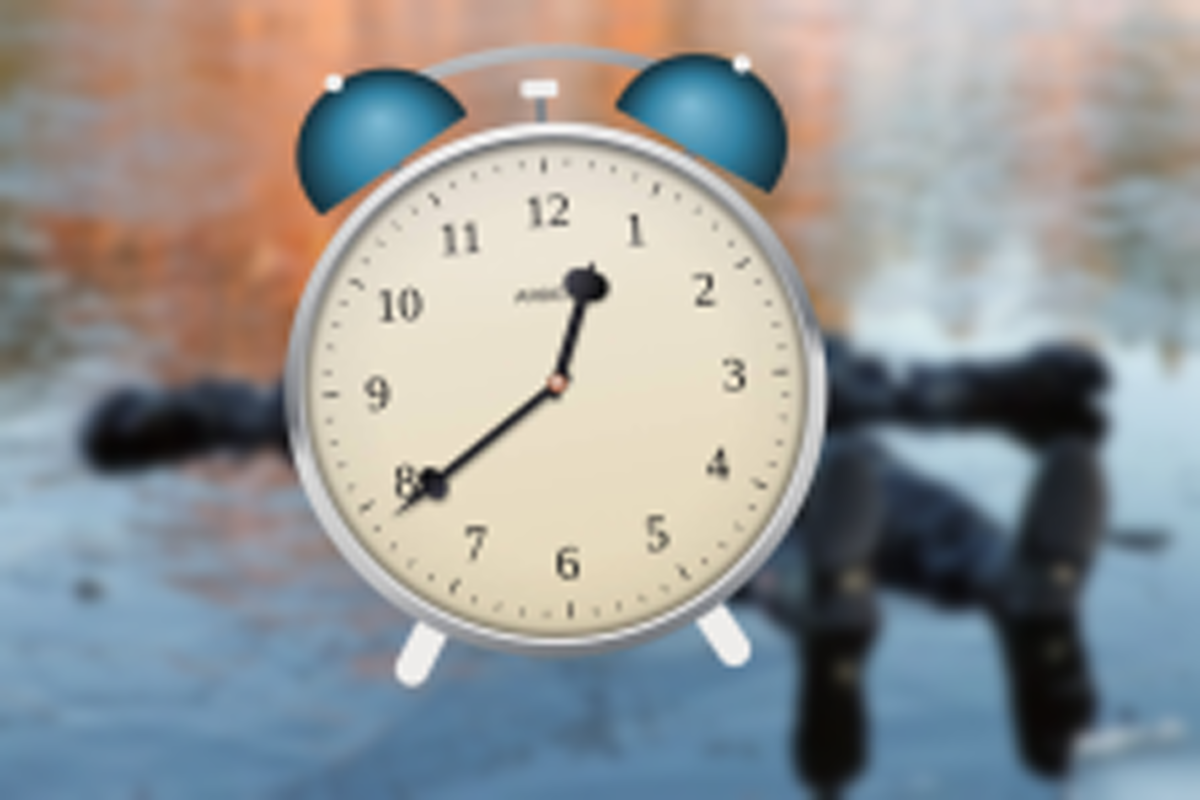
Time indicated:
12h39
